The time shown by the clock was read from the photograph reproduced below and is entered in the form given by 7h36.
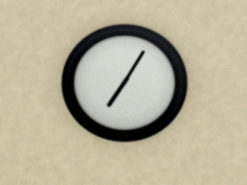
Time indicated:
7h05
